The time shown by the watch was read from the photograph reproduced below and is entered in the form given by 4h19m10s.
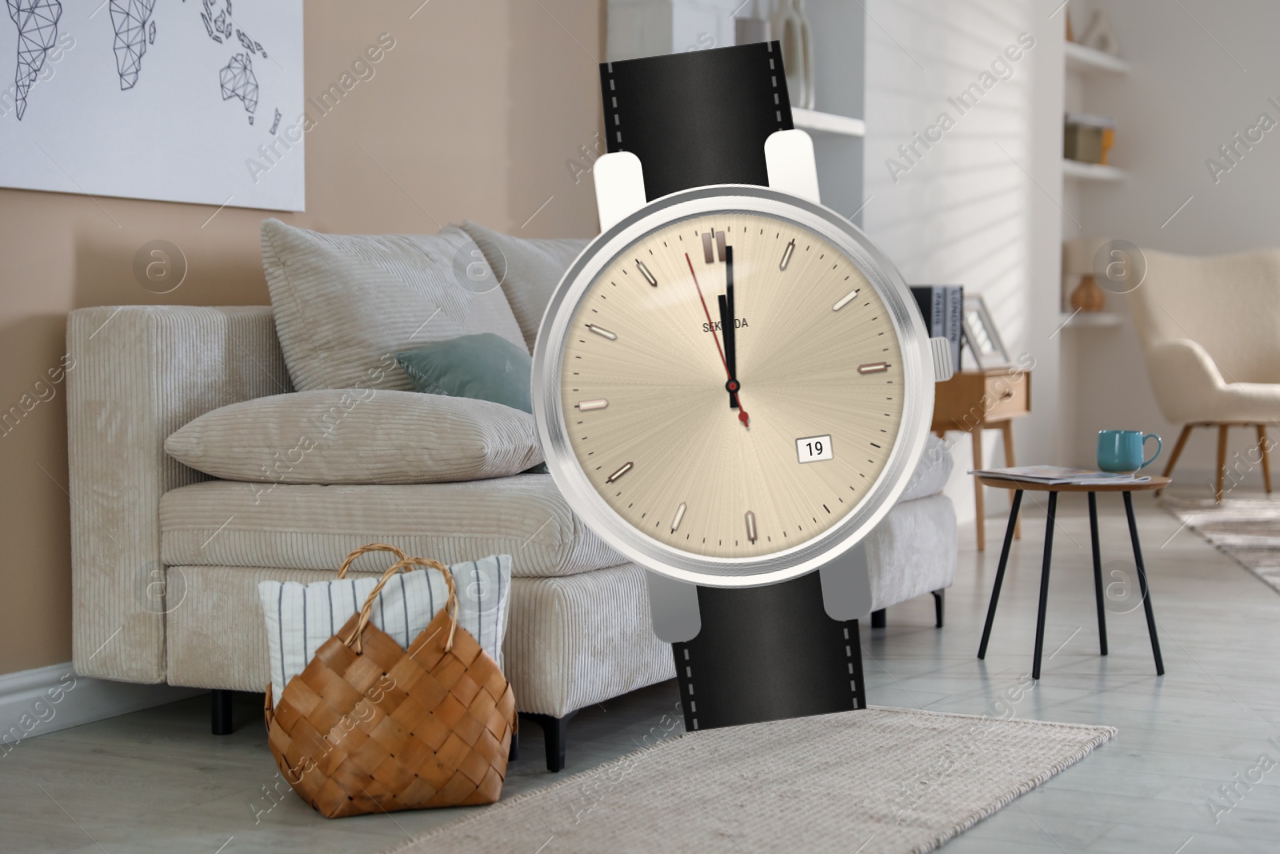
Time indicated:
12h00m58s
